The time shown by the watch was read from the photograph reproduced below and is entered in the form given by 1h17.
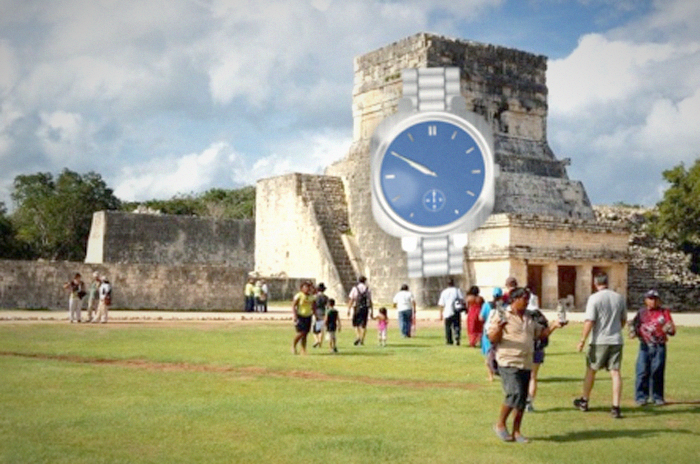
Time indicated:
9h50
